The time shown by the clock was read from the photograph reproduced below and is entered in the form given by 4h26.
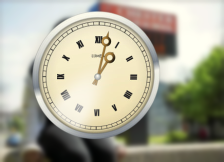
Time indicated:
1h02
